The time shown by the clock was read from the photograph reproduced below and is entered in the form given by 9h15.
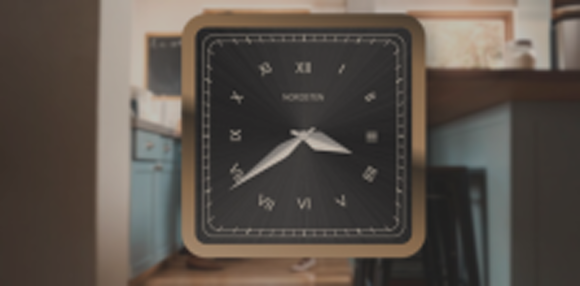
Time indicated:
3h39
